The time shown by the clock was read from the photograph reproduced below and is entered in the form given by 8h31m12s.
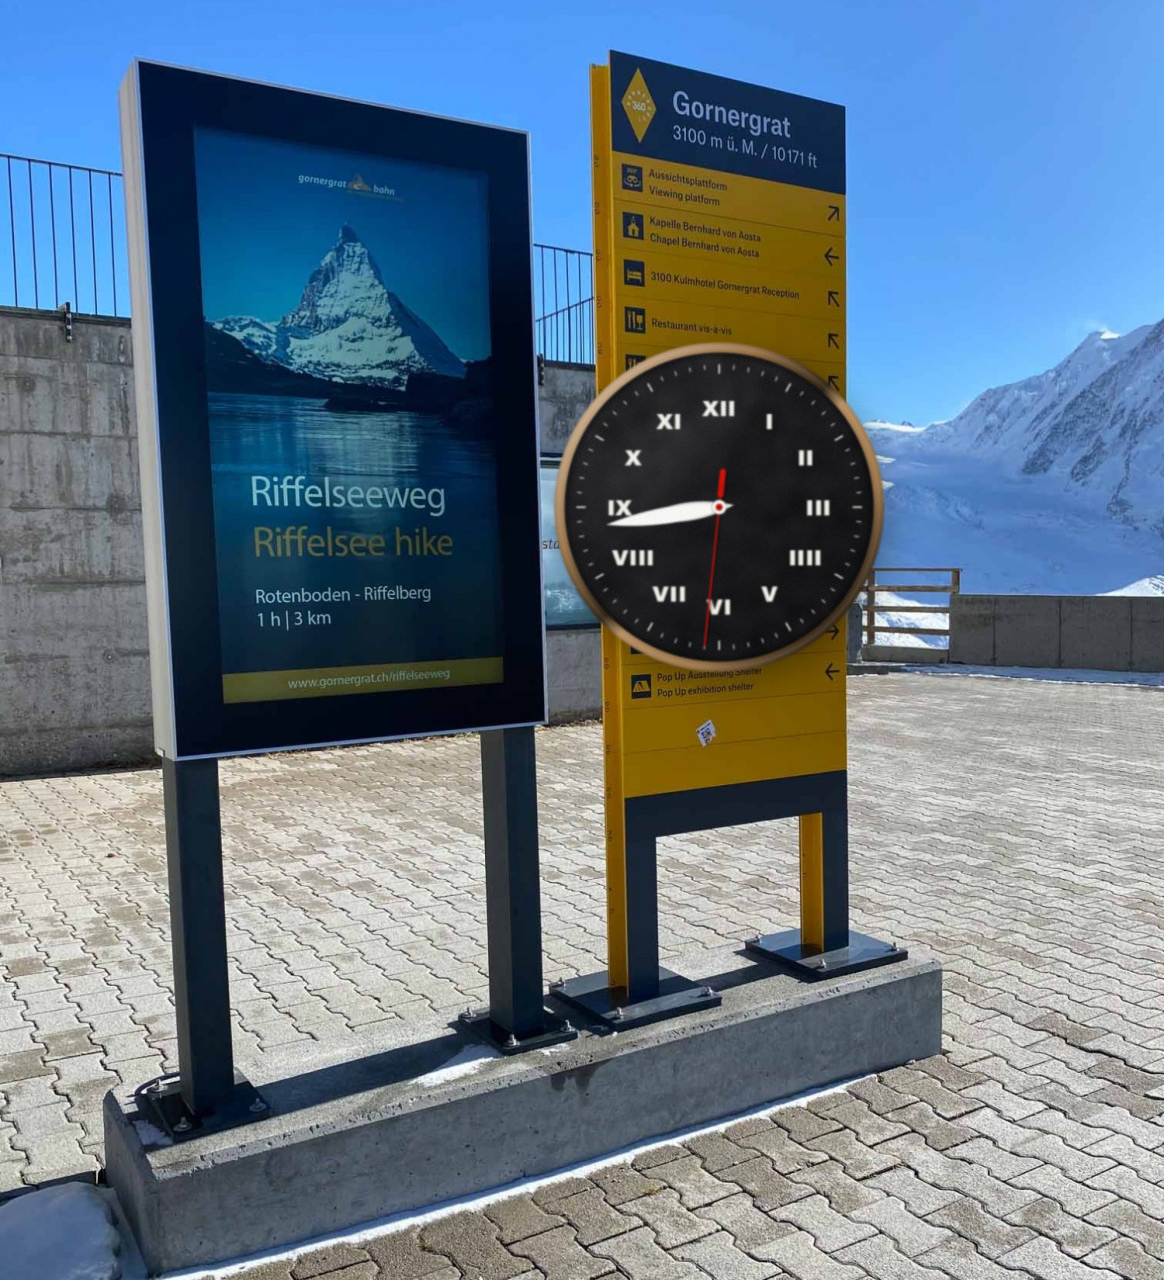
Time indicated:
8h43m31s
